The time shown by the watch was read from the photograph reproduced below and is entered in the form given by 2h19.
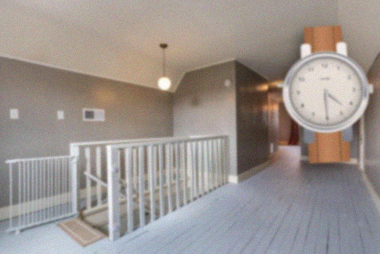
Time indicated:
4h30
